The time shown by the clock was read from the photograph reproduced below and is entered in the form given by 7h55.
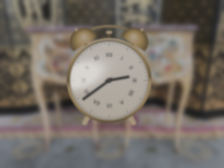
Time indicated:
2h39
